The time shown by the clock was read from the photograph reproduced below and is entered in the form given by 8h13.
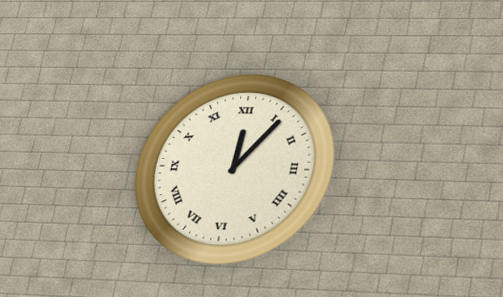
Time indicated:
12h06
